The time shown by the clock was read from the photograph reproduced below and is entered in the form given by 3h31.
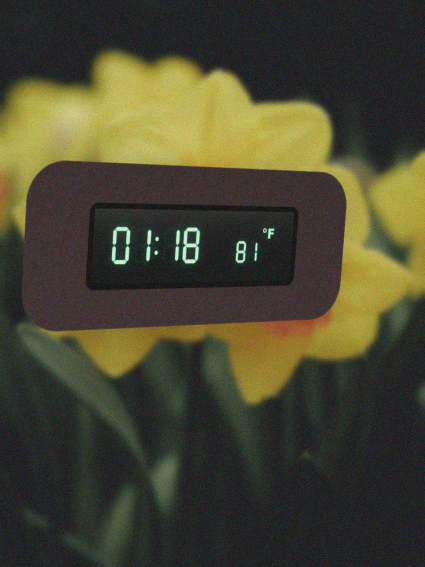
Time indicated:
1h18
